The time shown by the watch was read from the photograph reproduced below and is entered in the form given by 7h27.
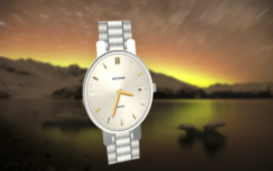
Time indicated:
3h34
